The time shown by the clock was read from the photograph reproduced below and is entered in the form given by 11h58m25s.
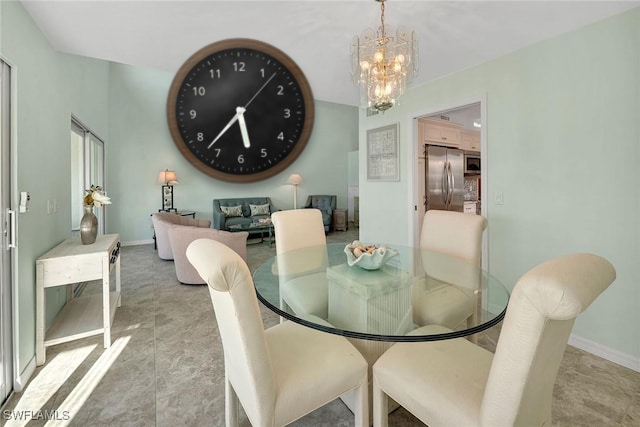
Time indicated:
5h37m07s
